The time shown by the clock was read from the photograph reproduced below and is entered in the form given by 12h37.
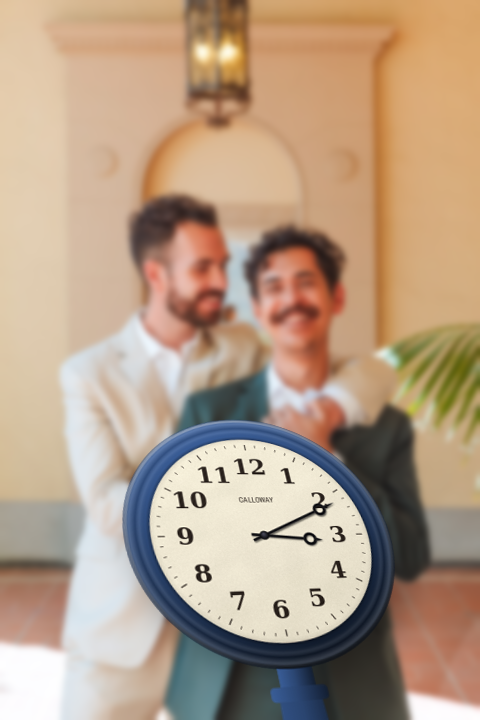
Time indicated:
3h11
